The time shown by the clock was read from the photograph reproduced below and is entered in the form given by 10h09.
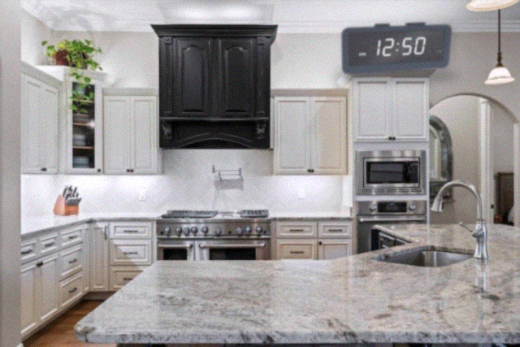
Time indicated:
12h50
